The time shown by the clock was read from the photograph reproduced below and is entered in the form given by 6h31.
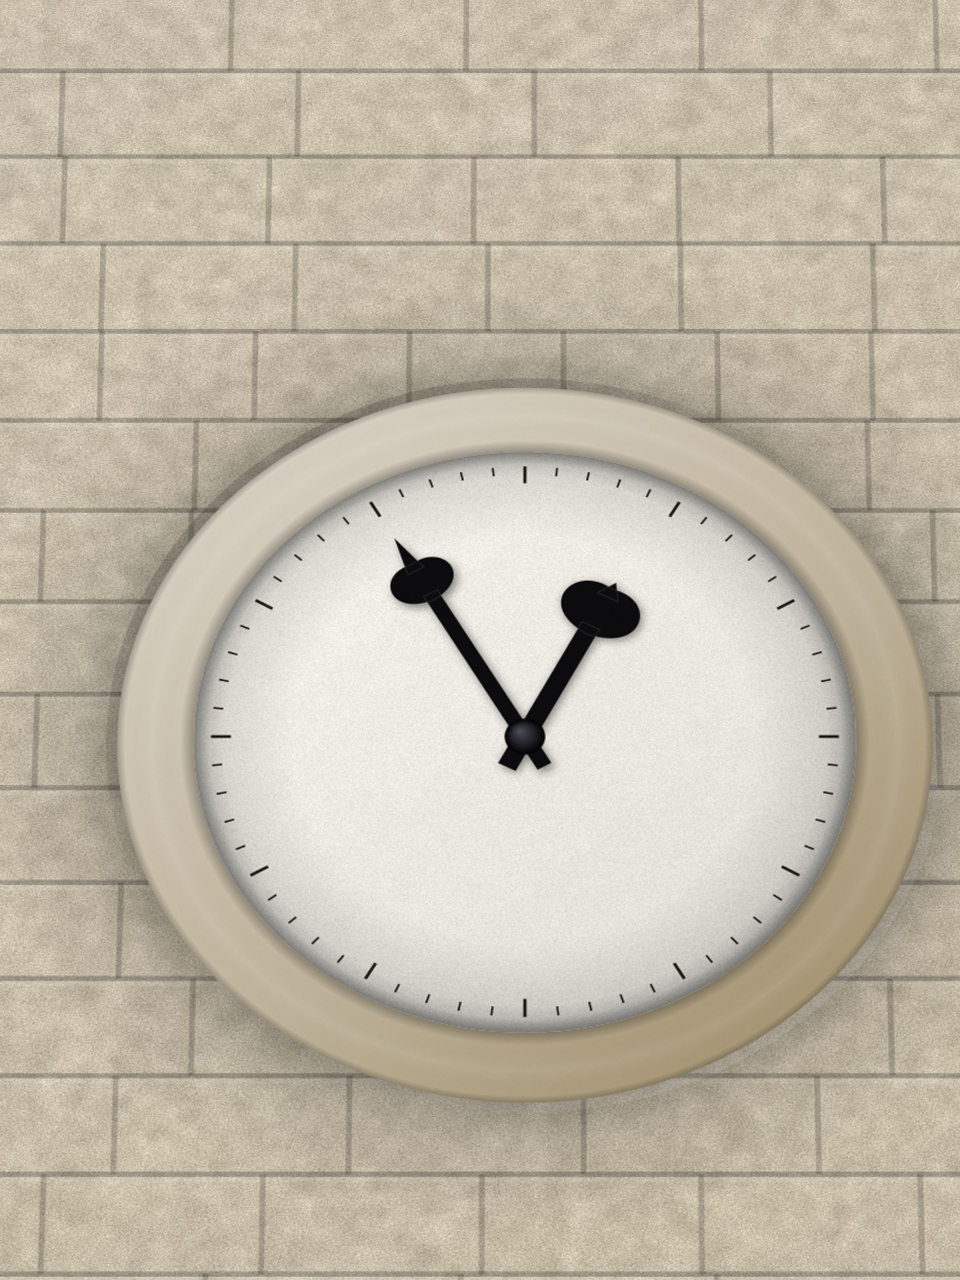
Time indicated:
12h55
